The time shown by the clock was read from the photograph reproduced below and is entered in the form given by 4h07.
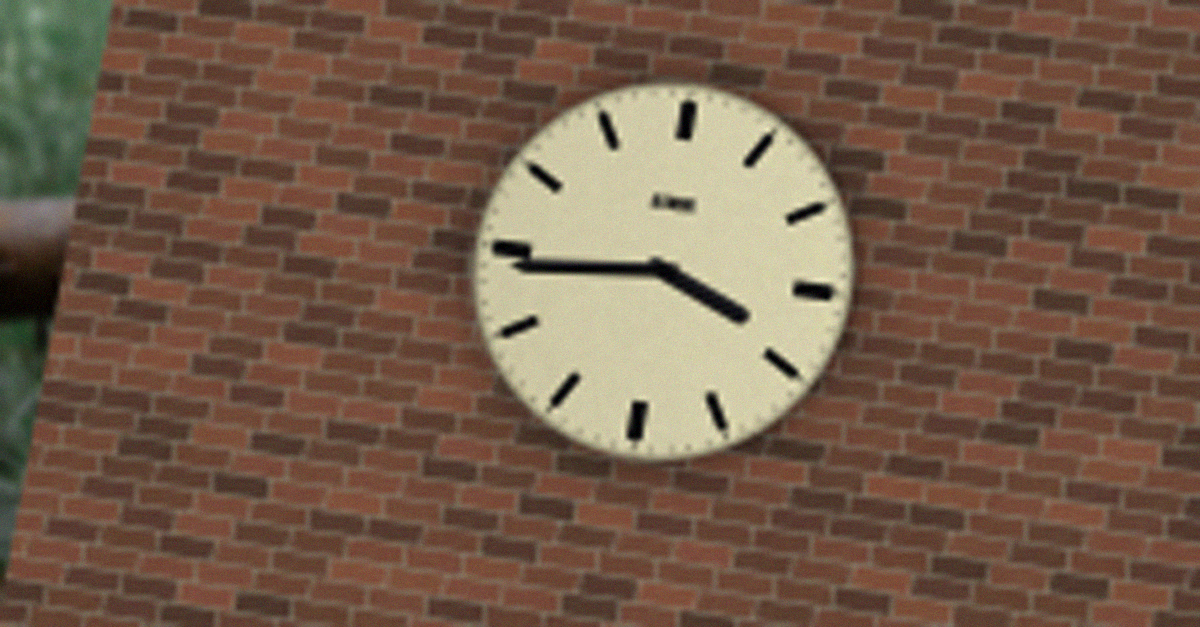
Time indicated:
3h44
